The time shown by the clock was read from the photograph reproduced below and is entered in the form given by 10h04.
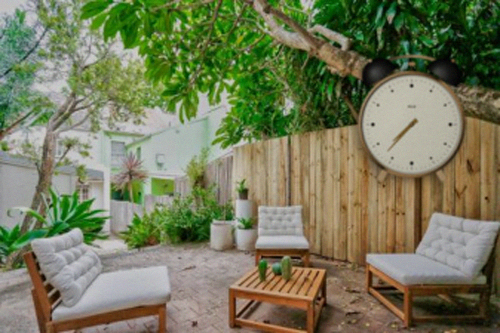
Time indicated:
7h37
